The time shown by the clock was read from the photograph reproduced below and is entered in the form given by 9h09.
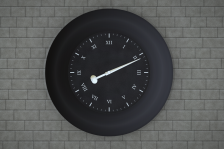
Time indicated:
8h11
